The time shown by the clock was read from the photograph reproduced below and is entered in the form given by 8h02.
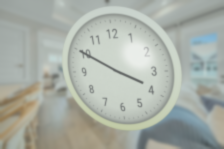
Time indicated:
3h50
